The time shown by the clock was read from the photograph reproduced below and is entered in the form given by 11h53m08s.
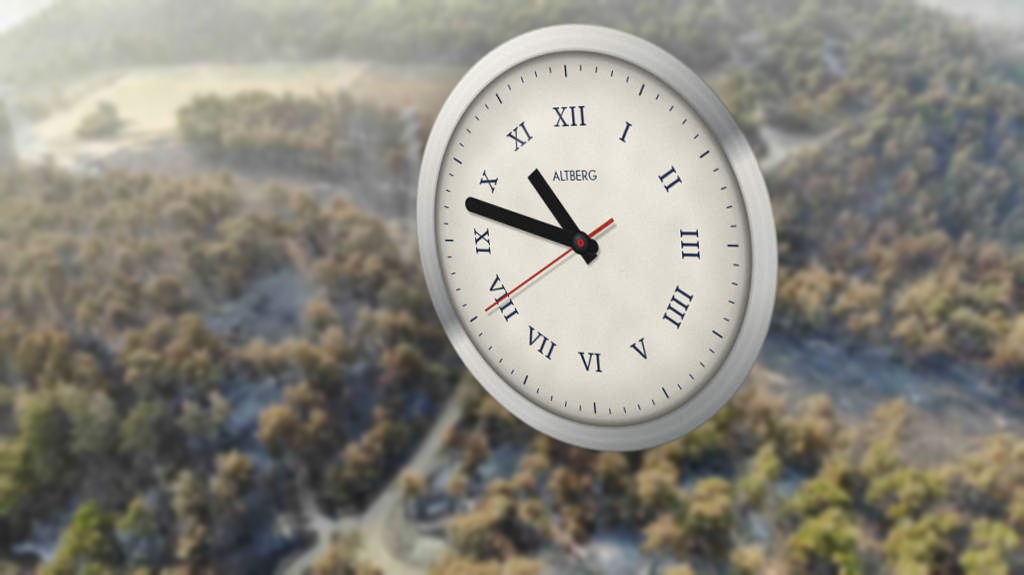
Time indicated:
10h47m40s
